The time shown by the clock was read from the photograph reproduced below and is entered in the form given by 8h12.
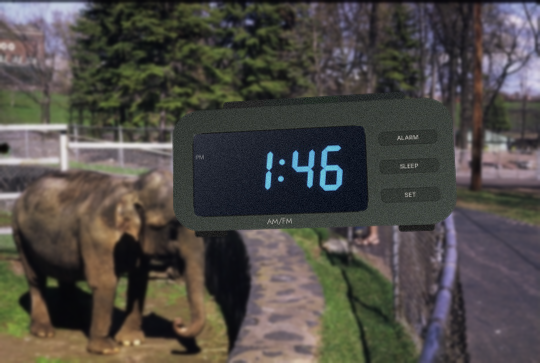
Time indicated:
1h46
